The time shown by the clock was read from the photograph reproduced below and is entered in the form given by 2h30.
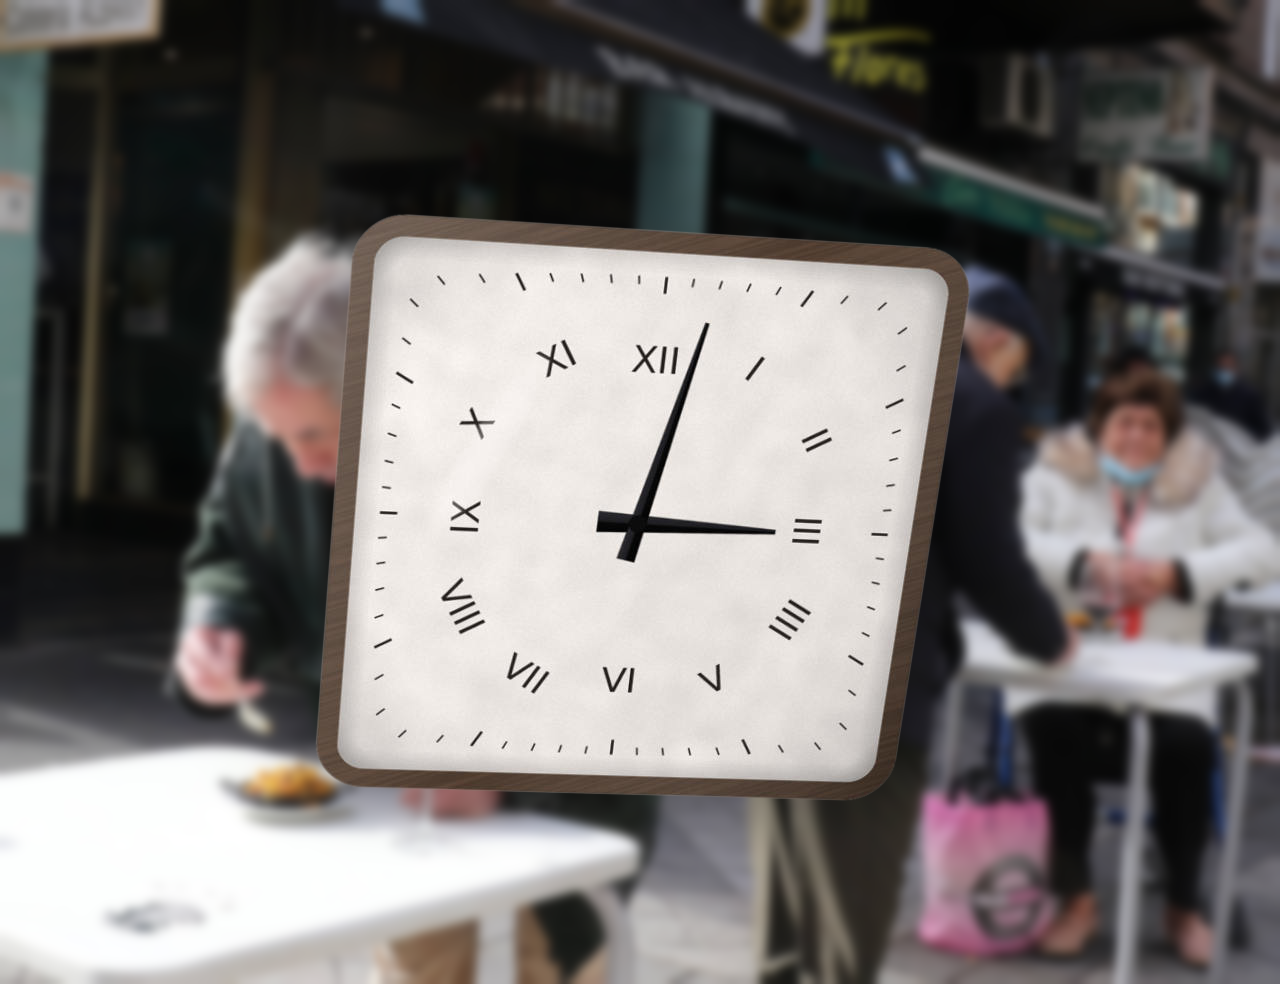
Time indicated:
3h02
